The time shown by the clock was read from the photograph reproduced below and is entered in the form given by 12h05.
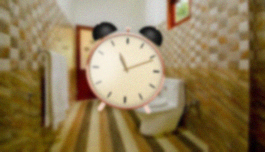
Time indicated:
11h11
